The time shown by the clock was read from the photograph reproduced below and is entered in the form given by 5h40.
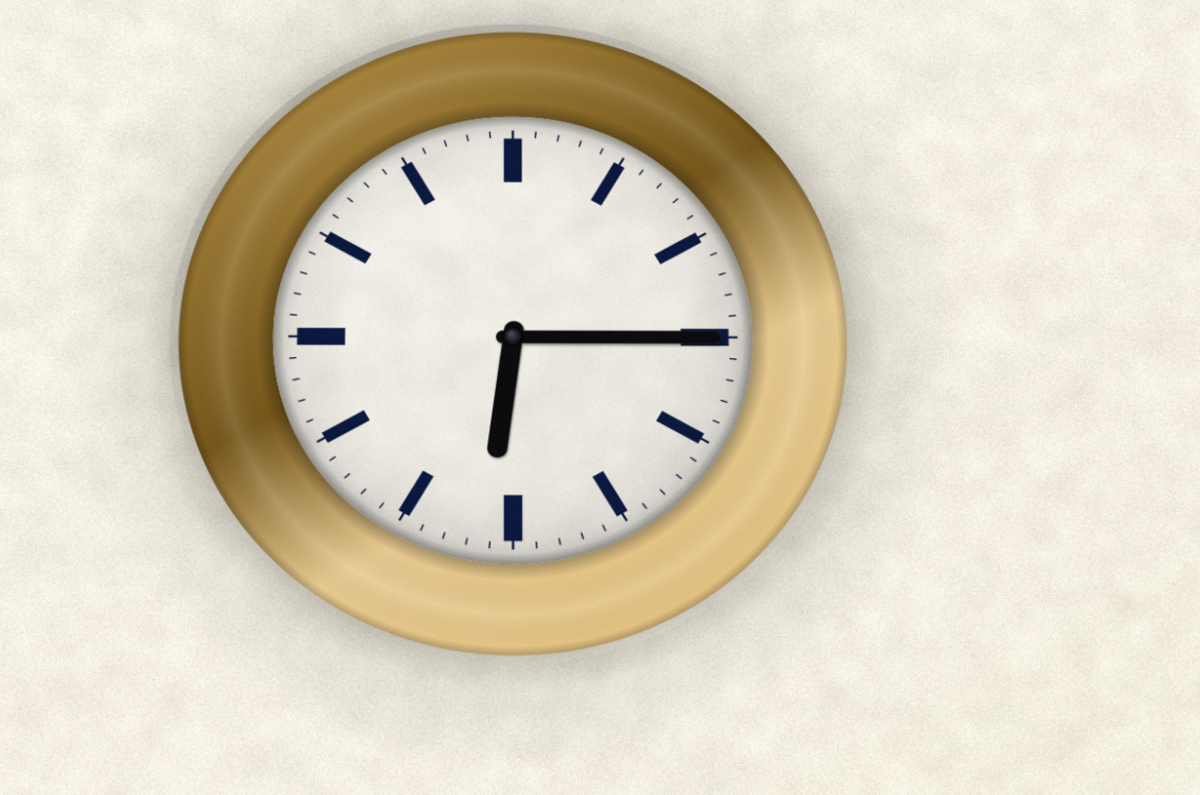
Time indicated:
6h15
